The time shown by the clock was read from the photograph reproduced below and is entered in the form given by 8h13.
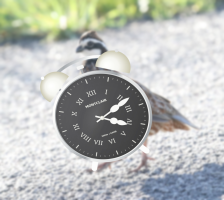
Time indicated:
4h12
